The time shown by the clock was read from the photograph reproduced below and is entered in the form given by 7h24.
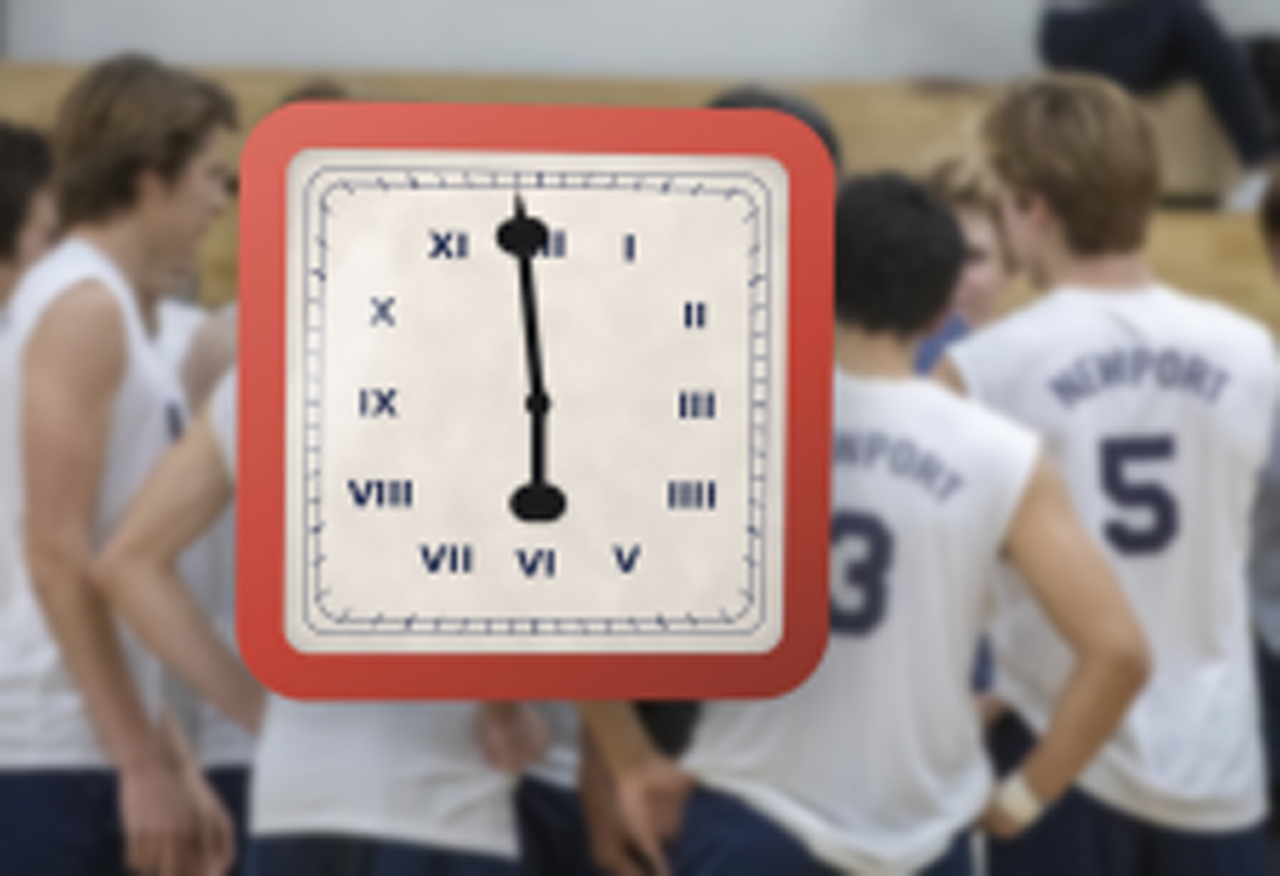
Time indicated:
5h59
